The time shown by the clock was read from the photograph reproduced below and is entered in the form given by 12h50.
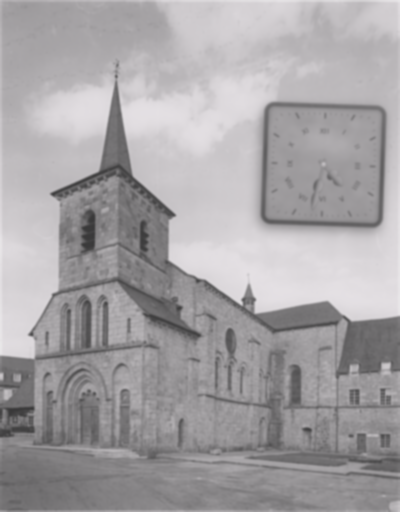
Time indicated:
4h32
